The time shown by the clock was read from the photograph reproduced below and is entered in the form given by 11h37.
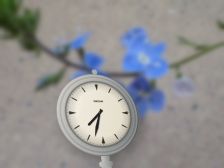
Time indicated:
7h33
